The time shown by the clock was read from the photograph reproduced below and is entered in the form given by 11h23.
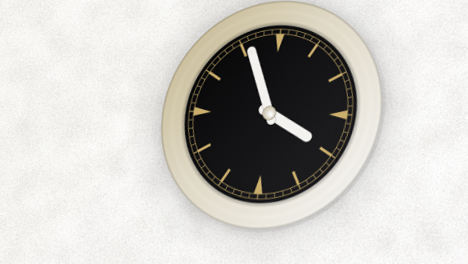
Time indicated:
3h56
